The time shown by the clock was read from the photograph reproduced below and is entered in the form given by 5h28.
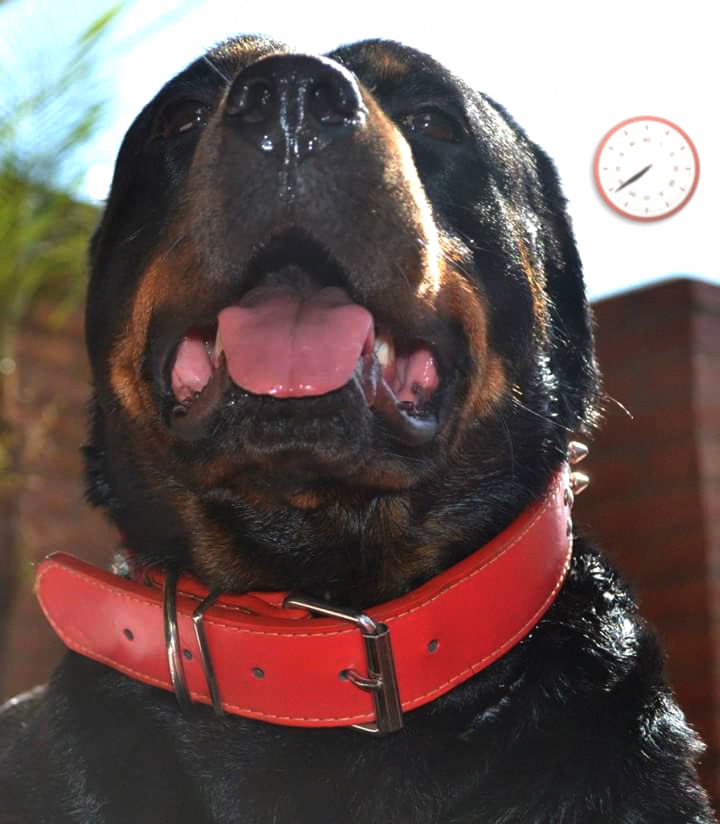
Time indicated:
7h39
